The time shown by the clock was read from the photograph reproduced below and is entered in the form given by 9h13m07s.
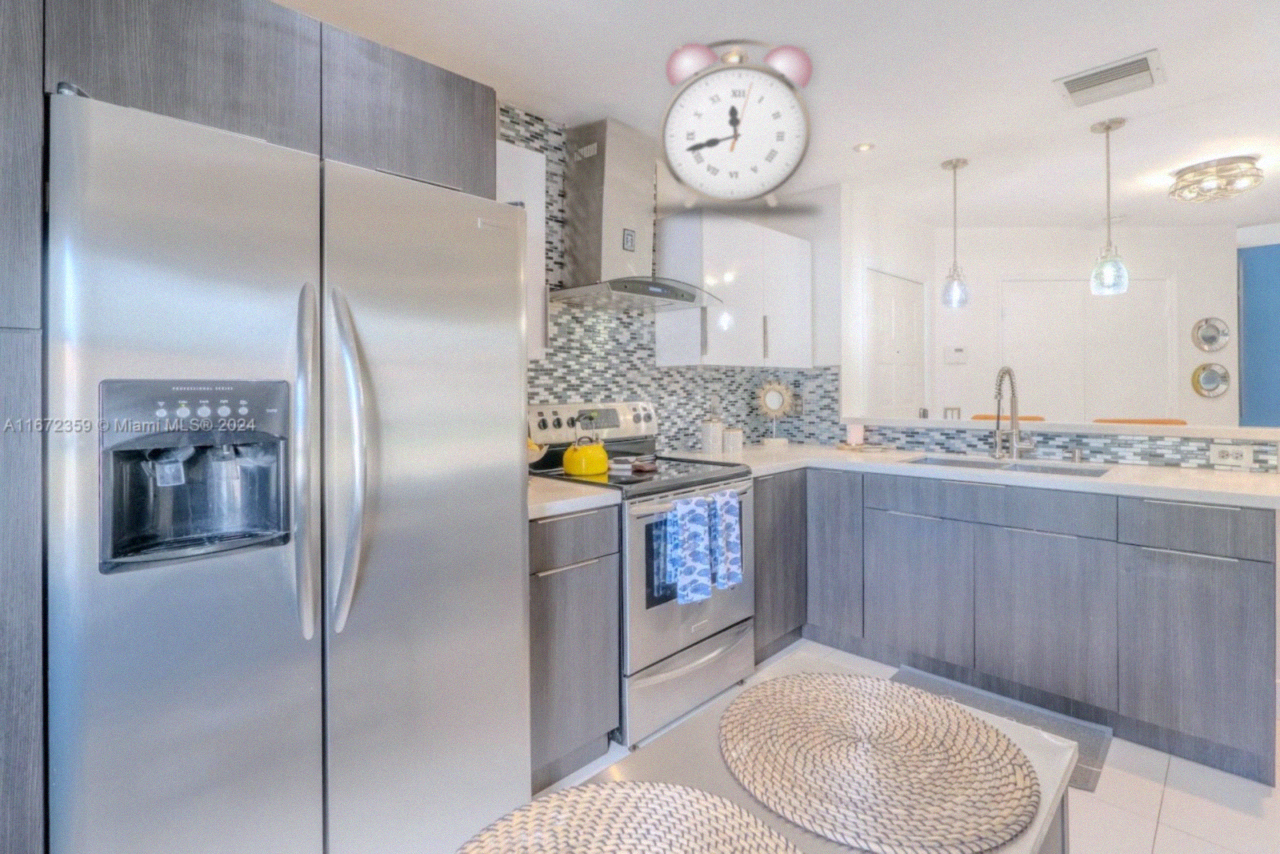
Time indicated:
11h42m02s
